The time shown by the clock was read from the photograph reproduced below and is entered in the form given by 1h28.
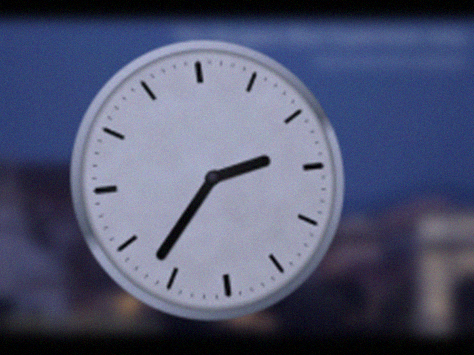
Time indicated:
2h37
